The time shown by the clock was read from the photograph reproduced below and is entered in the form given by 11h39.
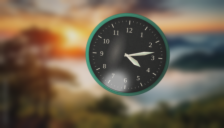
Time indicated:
4h13
